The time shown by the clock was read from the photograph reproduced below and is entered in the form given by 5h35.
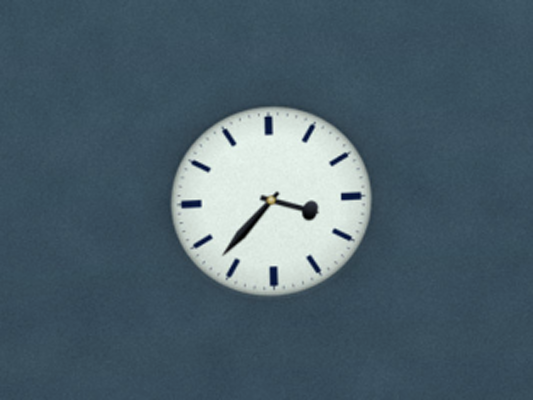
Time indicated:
3h37
